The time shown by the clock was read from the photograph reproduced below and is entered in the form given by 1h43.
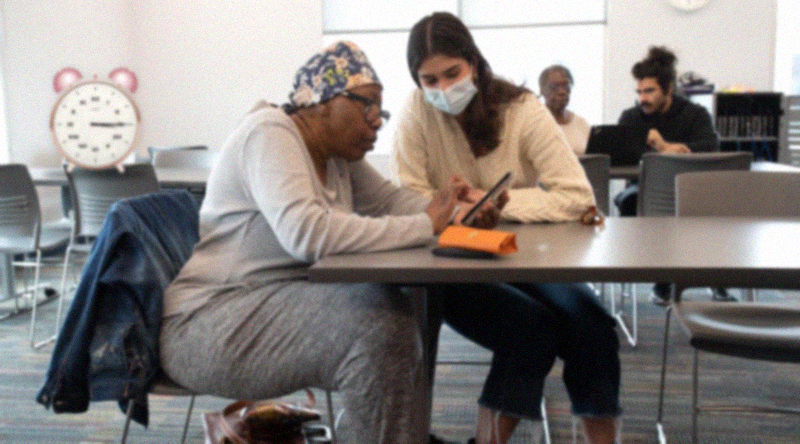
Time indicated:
3h15
